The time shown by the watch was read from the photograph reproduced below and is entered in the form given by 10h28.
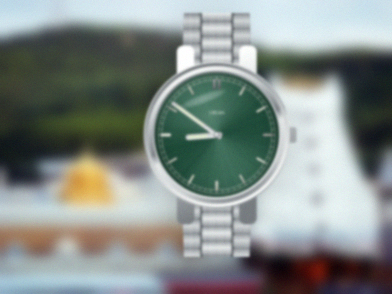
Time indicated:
8h51
